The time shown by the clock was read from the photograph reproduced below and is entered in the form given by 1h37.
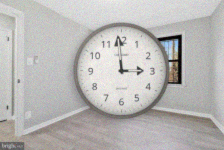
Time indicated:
2h59
